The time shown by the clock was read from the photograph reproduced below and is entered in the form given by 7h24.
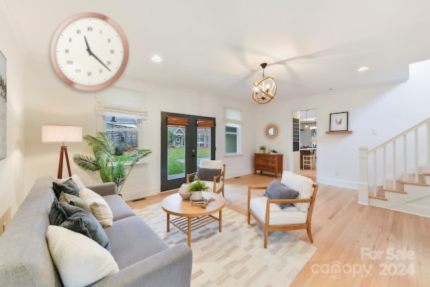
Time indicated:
11h22
